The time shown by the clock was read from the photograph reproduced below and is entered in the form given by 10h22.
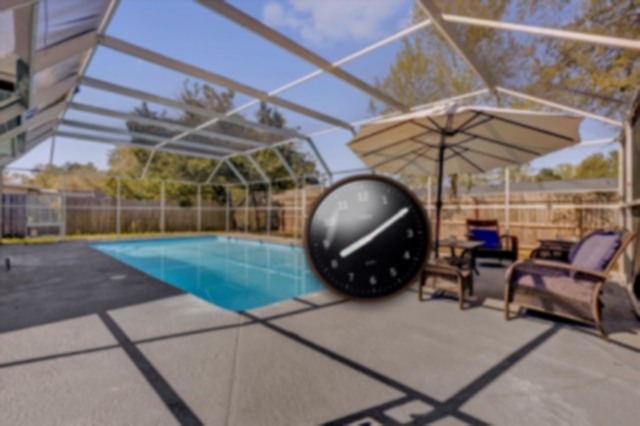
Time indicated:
8h10
